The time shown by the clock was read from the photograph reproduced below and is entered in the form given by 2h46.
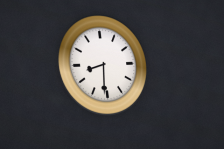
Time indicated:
8h31
